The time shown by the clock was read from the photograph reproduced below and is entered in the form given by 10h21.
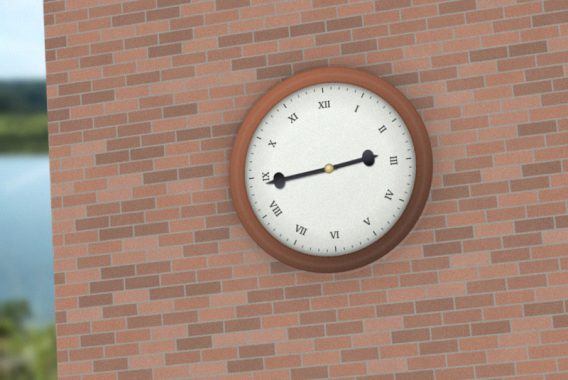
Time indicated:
2h44
